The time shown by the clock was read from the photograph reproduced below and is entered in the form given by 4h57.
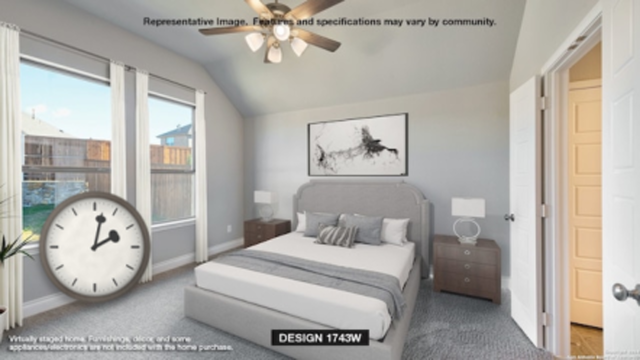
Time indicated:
2h02
